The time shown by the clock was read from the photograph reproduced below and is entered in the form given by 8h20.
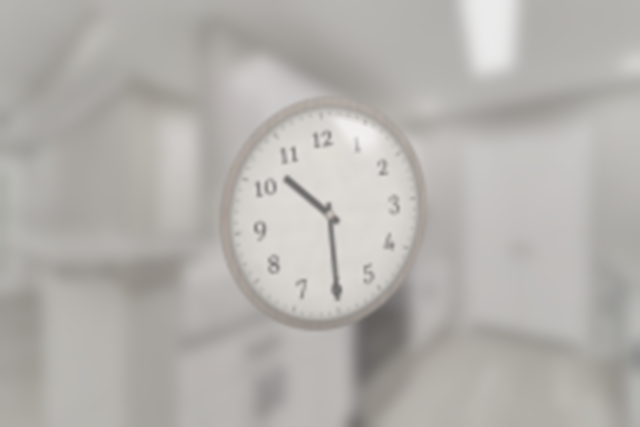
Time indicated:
10h30
